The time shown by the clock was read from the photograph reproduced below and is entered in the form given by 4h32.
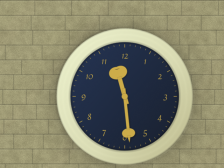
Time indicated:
11h29
